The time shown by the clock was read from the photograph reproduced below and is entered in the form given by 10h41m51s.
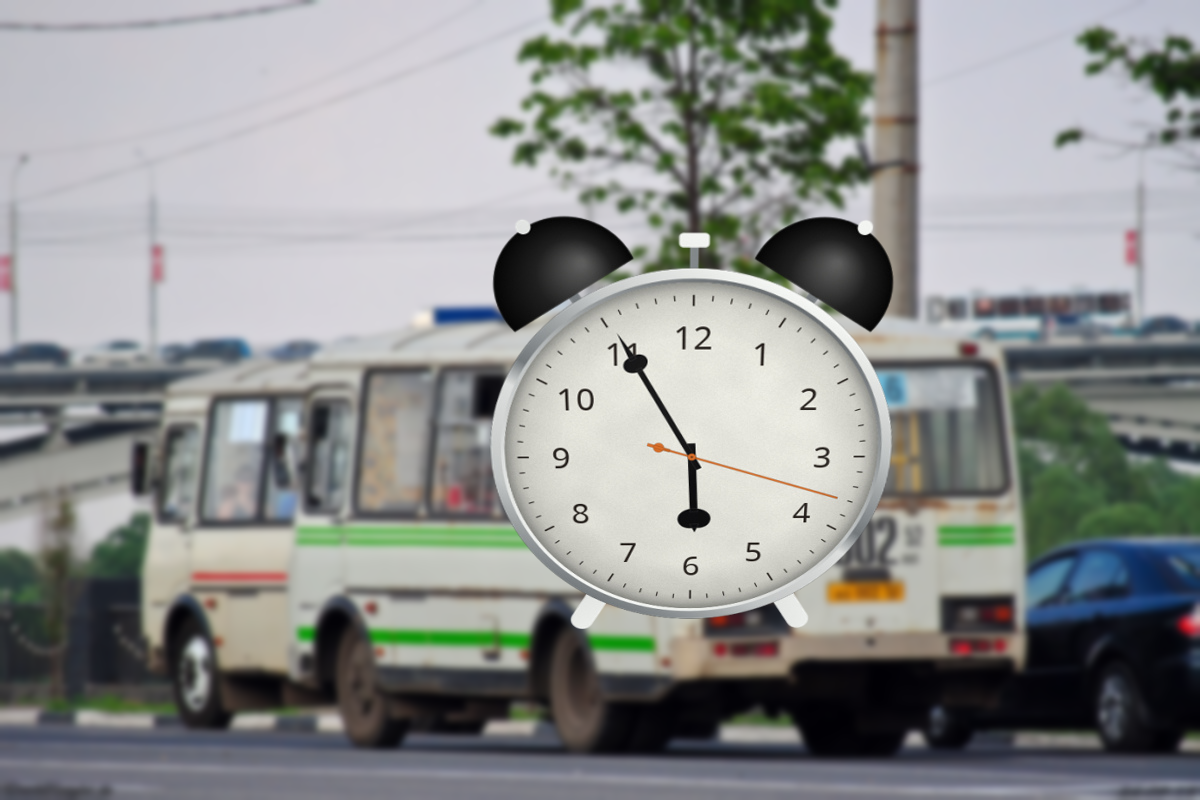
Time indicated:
5h55m18s
